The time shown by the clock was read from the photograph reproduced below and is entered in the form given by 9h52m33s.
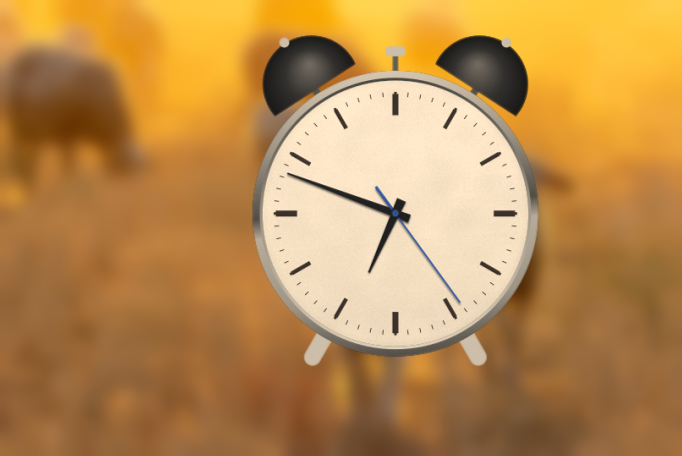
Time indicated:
6h48m24s
